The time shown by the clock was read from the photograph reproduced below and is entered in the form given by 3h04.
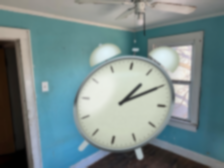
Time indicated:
1h10
